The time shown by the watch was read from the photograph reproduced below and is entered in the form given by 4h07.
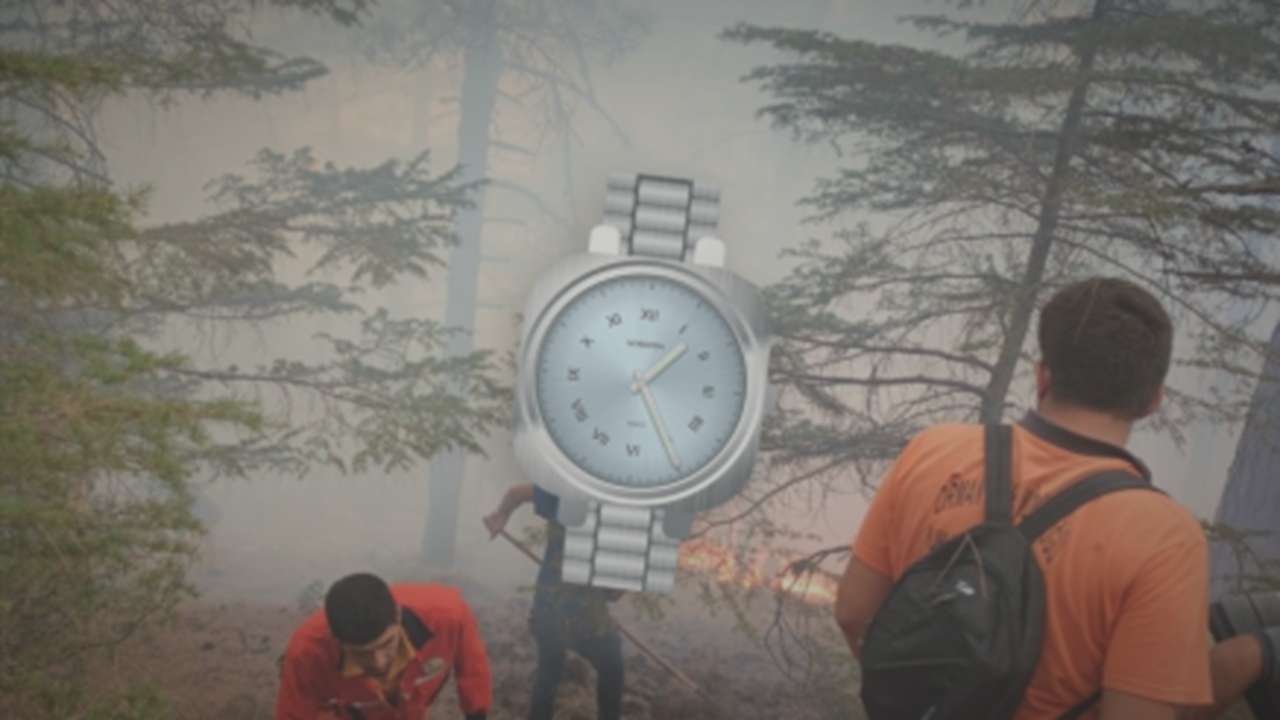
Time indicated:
1h25
